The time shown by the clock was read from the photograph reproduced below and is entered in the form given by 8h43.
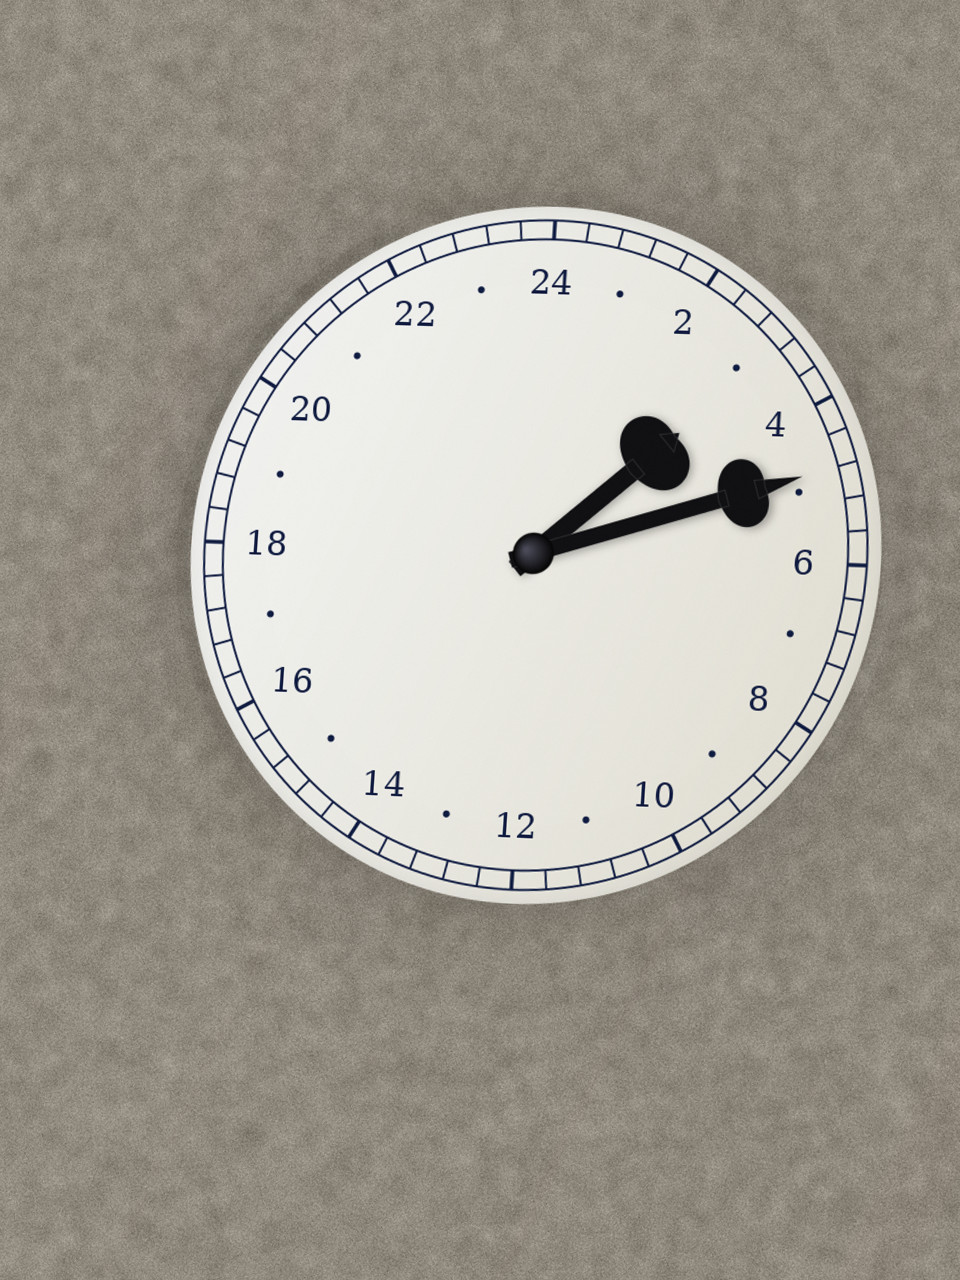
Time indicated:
3h12
